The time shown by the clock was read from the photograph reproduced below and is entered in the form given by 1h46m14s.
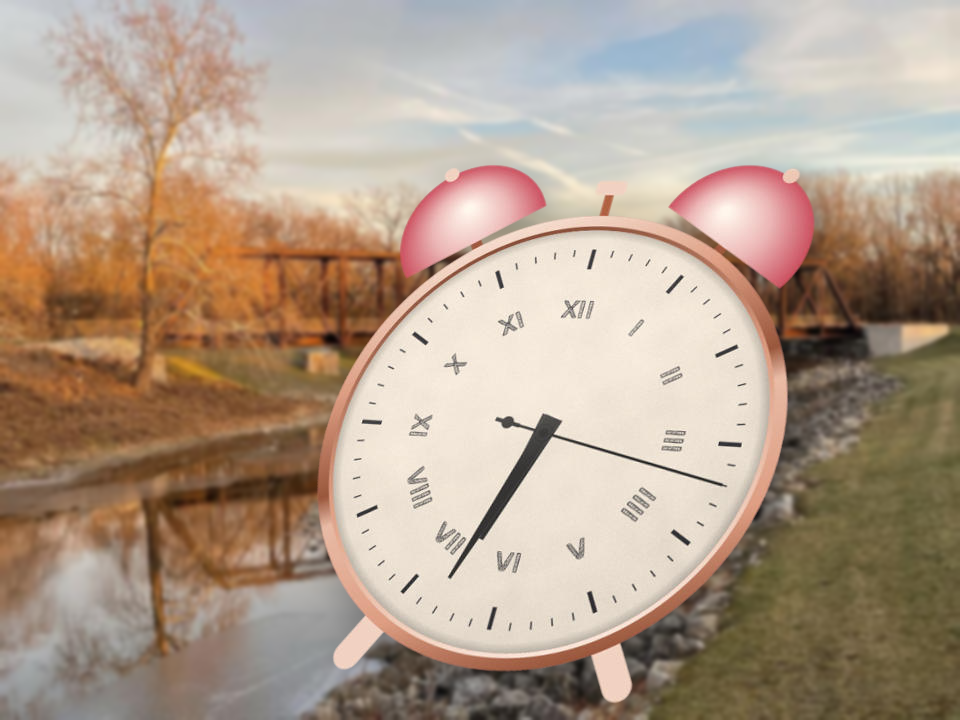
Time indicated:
6h33m17s
